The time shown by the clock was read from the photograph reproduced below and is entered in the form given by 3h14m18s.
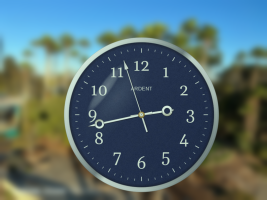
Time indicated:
2h42m57s
